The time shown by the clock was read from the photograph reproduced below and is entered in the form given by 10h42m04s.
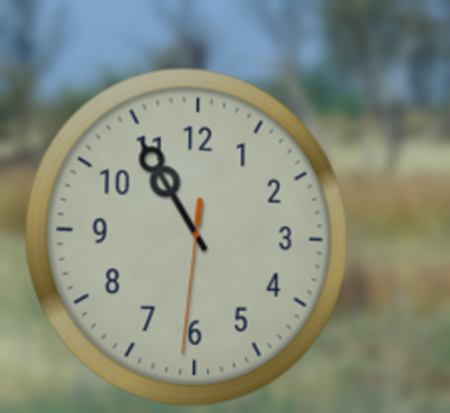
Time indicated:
10h54m31s
